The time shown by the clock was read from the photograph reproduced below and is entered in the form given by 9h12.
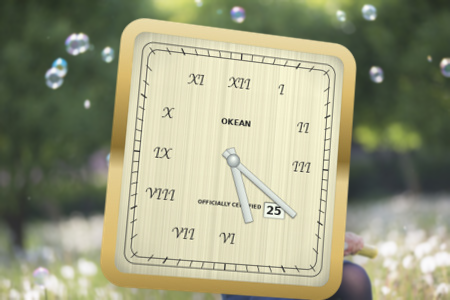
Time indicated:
5h21
